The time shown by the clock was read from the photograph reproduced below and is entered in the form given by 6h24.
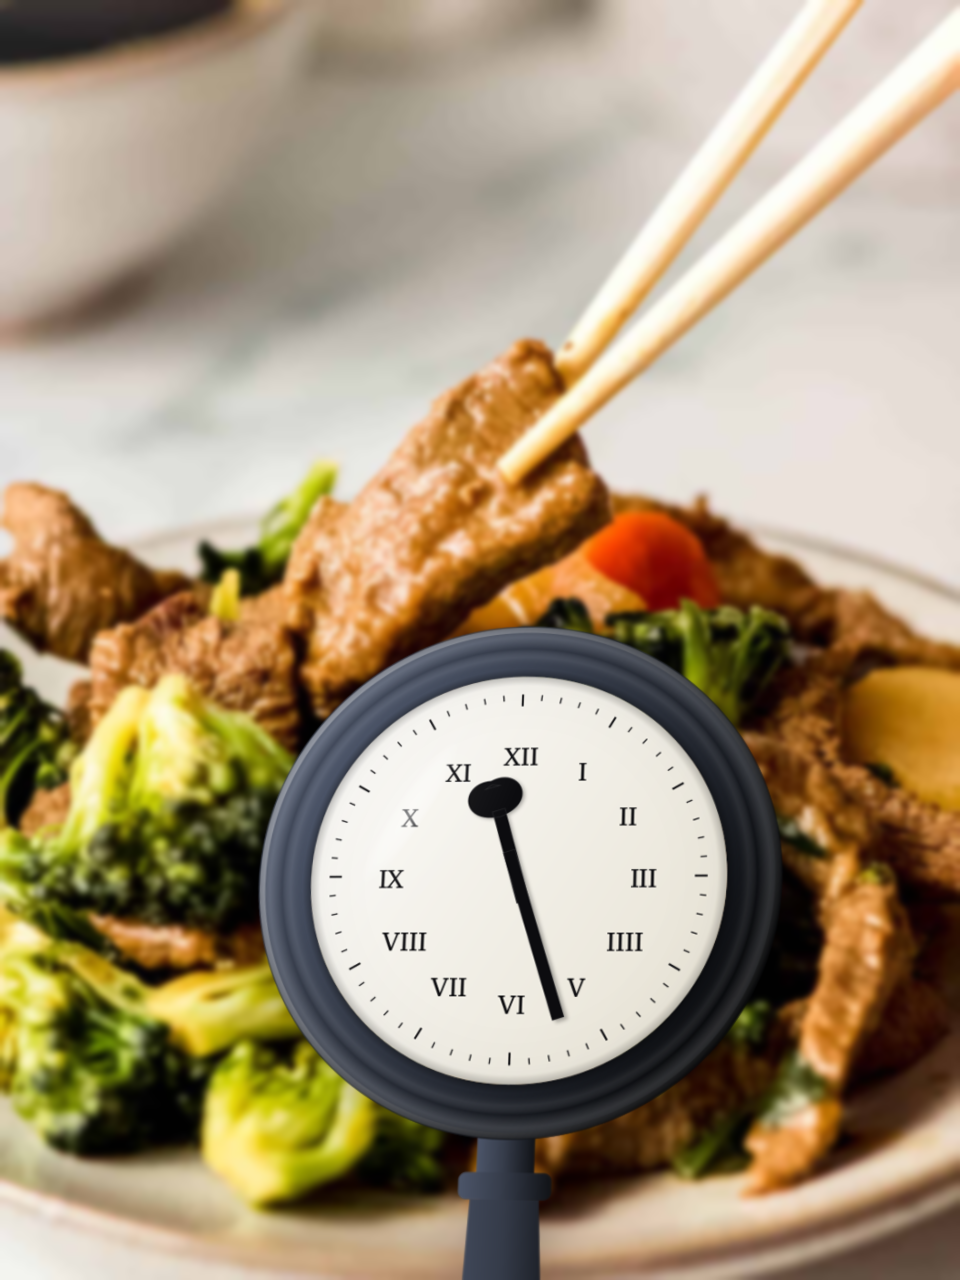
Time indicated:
11h27
